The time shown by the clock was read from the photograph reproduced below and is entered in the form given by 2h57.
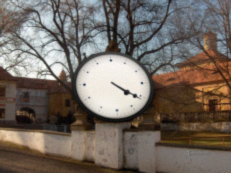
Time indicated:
4h21
